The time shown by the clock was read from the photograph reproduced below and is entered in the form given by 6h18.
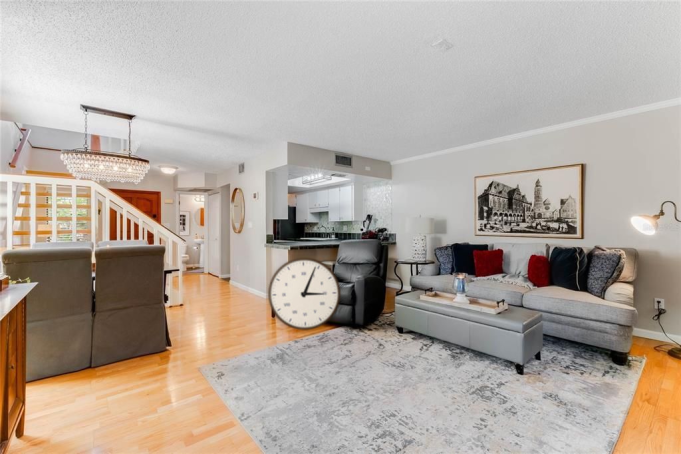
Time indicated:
3h04
